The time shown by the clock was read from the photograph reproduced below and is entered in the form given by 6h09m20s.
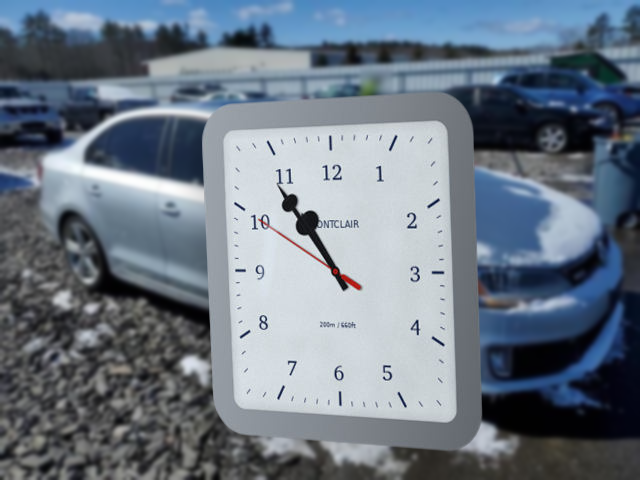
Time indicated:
10h53m50s
